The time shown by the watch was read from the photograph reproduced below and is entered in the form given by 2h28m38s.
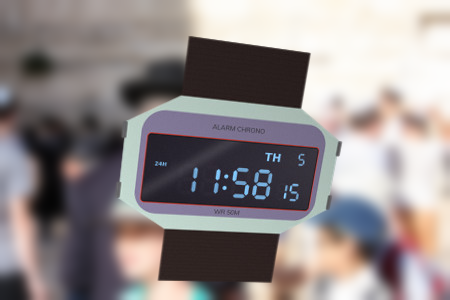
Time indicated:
11h58m15s
